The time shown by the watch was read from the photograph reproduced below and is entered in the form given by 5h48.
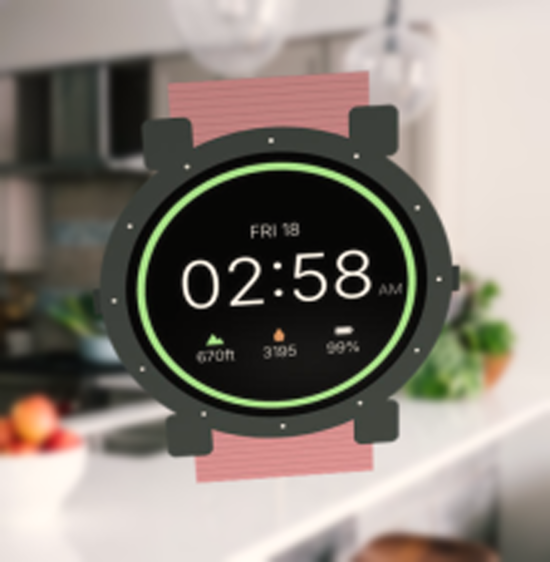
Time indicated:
2h58
